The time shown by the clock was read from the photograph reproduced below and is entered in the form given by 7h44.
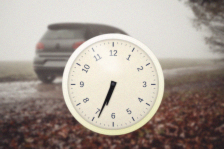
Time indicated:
6h34
